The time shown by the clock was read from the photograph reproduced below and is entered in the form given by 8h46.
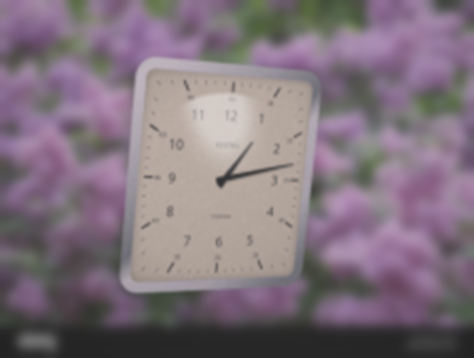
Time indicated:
1h13
